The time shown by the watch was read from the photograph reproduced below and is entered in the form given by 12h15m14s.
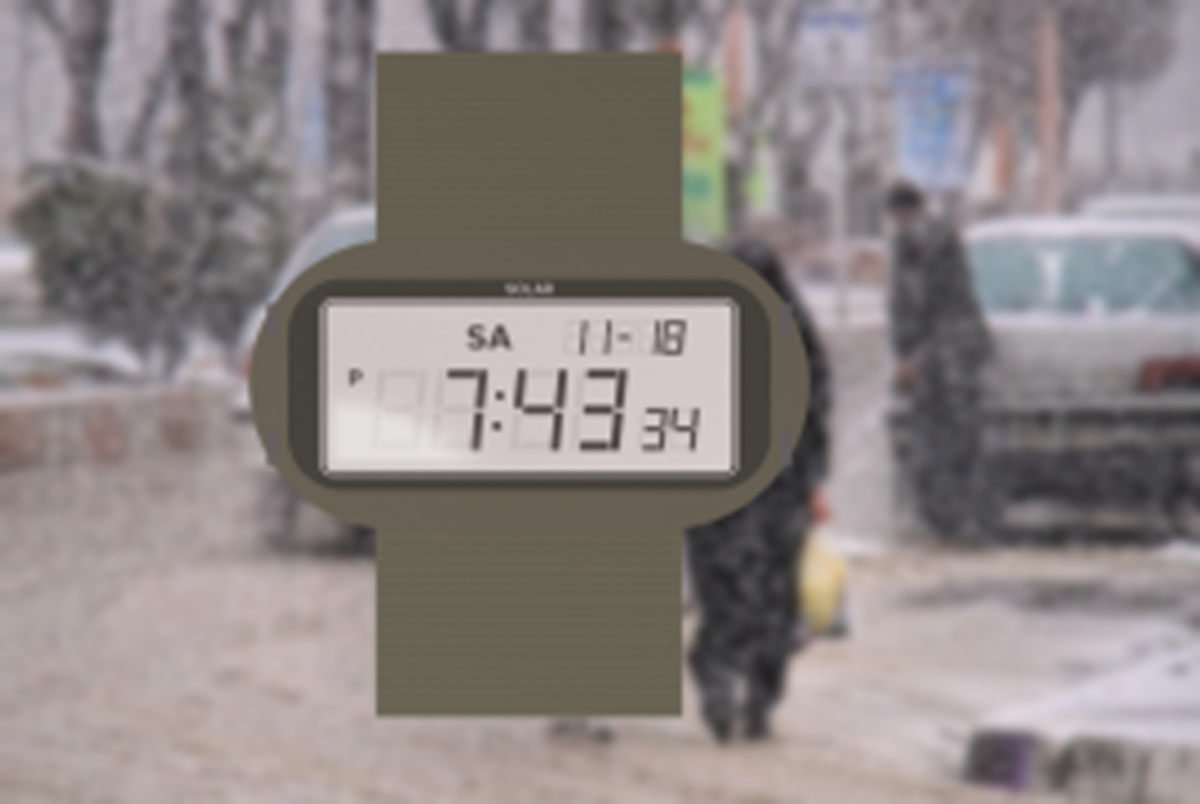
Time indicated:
7h43m34s
